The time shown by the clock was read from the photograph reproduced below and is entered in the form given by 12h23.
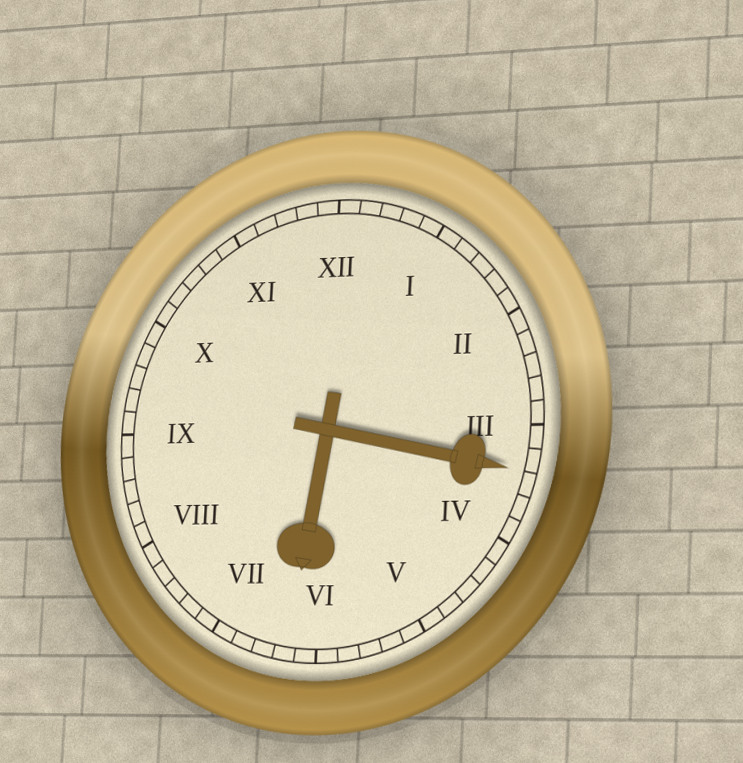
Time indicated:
6h17
